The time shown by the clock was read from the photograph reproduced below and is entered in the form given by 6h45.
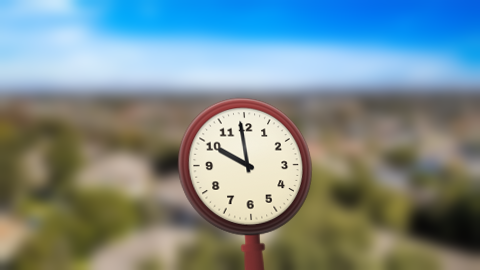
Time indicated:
9h59
